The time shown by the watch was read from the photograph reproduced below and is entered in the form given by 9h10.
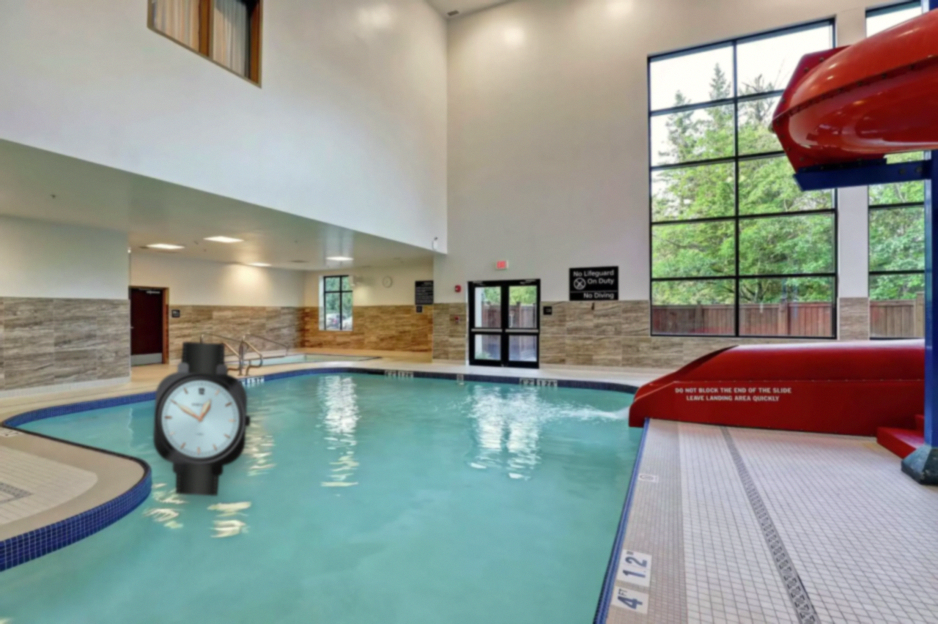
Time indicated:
12h50
